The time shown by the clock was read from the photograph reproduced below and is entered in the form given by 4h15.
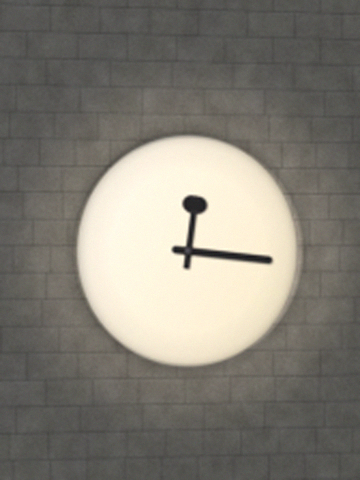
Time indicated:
12h16
